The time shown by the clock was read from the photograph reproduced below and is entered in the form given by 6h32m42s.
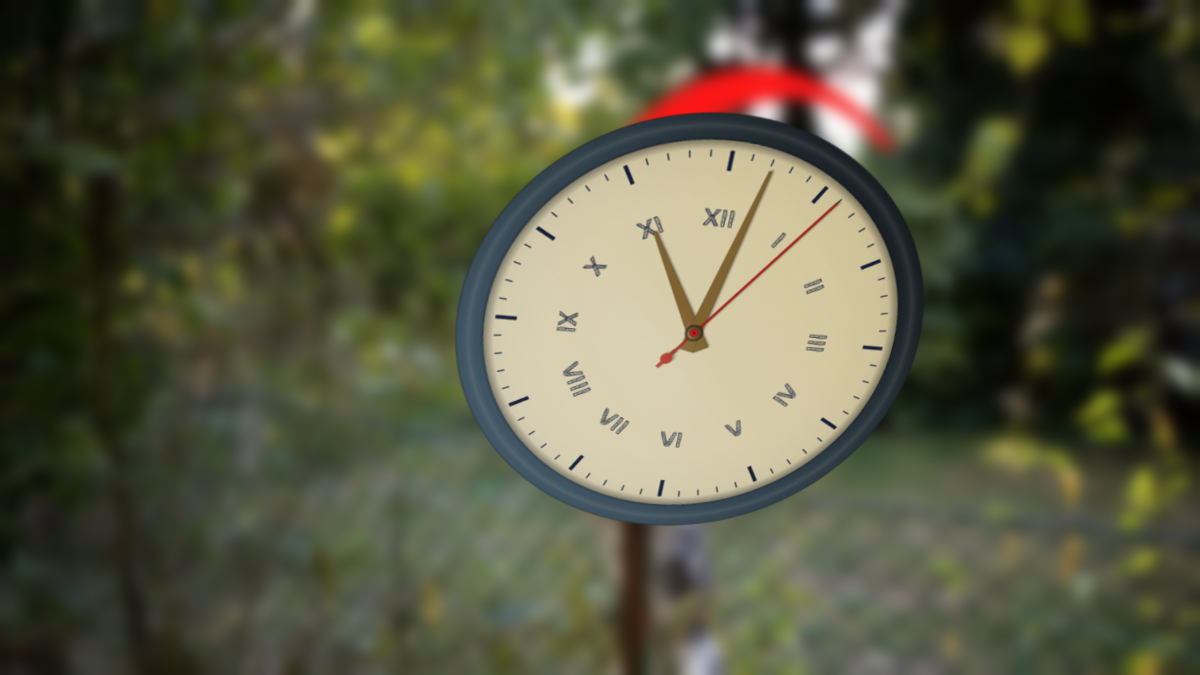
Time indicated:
11h02m06s
